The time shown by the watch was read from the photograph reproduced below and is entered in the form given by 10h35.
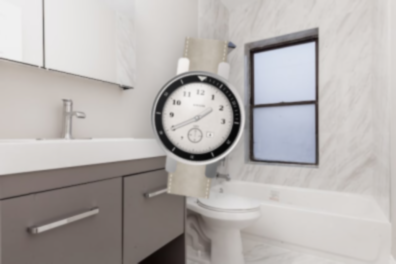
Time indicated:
1h40
